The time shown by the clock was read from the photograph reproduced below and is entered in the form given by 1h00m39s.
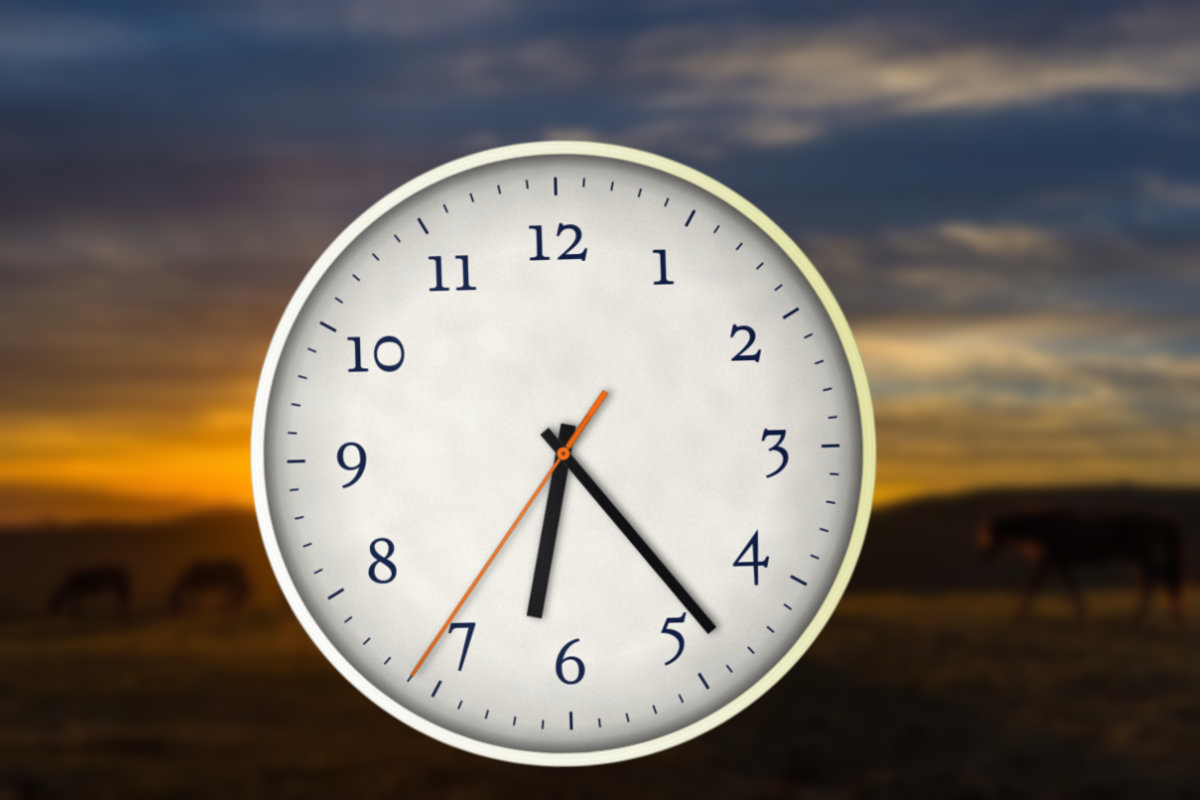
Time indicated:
6h23m36s
